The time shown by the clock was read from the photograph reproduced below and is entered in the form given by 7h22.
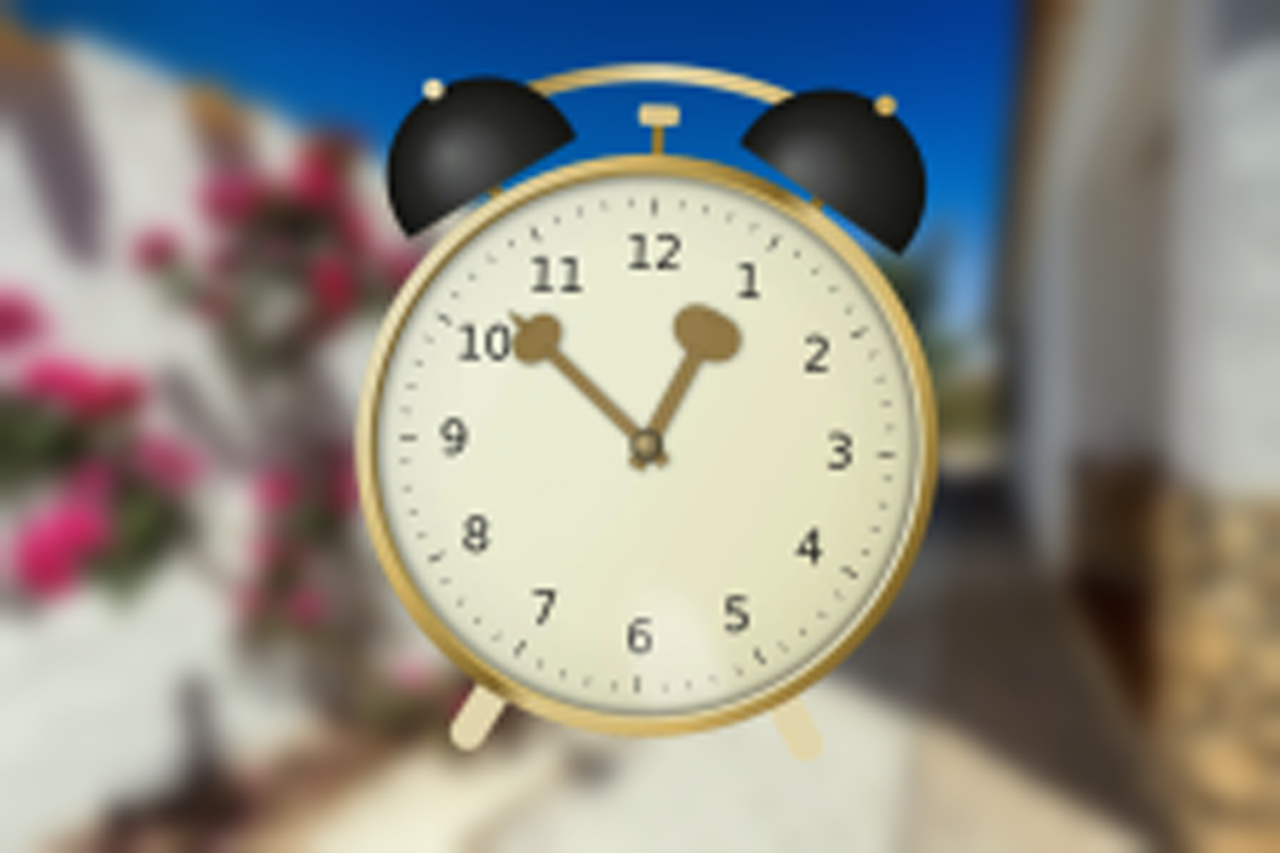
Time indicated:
12h52
